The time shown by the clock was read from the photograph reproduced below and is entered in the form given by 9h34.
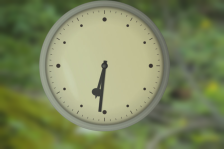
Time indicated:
6h31
